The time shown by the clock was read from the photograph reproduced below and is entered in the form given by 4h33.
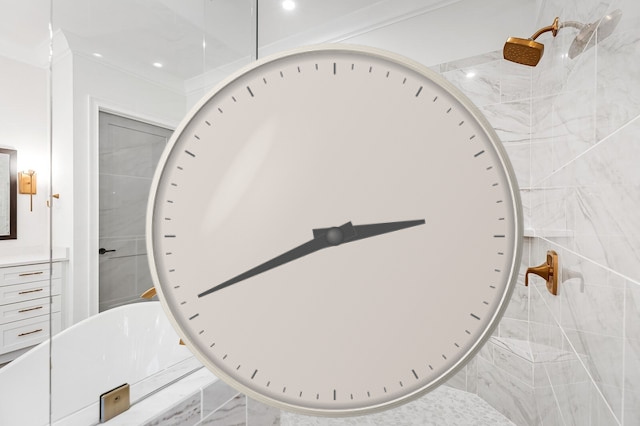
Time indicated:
2h41
